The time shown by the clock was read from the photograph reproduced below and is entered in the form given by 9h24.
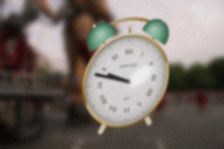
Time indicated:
9h48
